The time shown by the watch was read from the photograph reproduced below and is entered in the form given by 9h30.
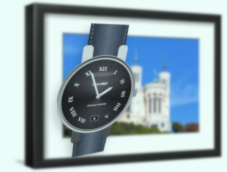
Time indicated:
1h56
